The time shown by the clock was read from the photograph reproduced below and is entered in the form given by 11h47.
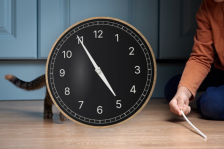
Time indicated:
4h55
